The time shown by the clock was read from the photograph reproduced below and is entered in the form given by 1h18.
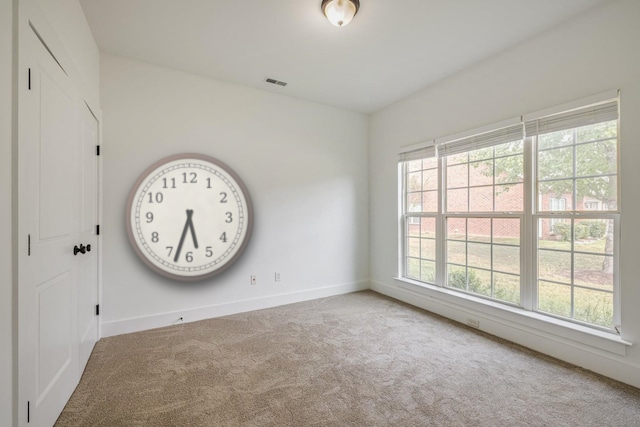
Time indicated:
5h33
